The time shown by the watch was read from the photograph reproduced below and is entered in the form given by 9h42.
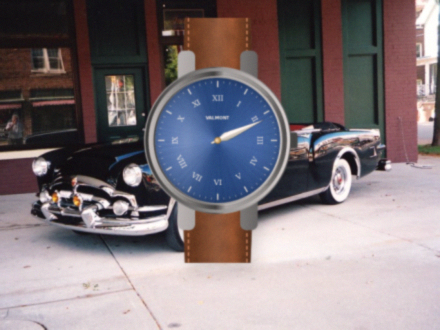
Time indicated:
2h11
